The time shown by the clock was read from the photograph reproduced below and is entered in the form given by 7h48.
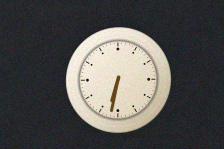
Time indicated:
6h32
